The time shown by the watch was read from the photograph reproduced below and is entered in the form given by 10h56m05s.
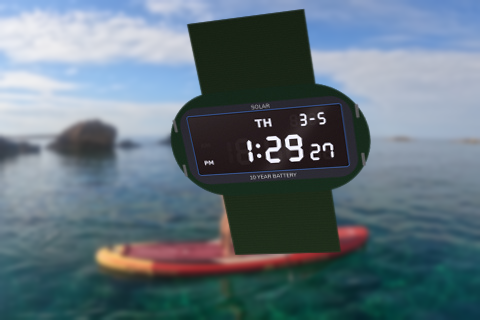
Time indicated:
1h29m27s
